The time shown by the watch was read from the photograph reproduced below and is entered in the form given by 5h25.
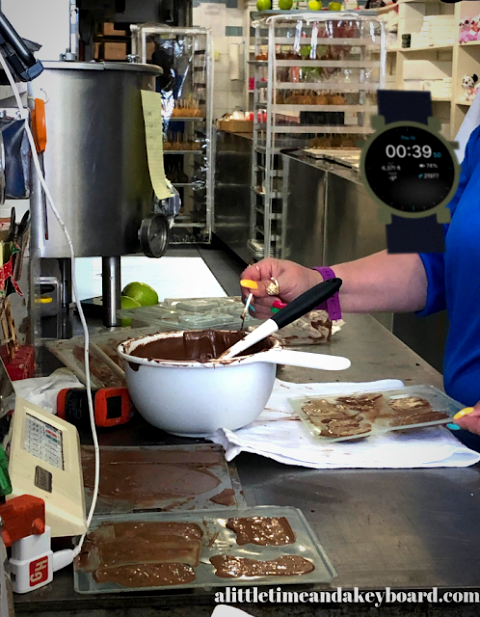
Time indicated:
0h39
